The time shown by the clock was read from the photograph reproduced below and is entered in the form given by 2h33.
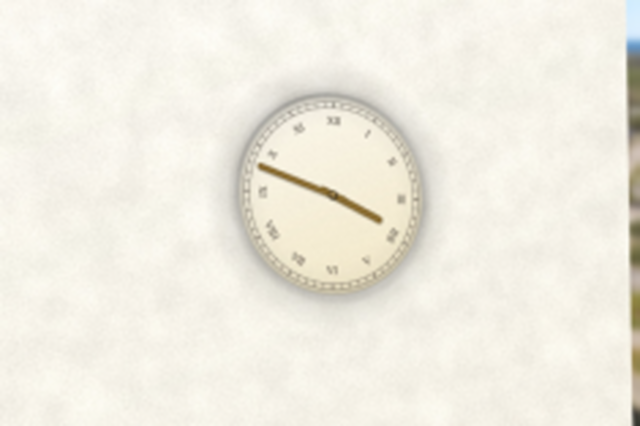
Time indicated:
3h48
